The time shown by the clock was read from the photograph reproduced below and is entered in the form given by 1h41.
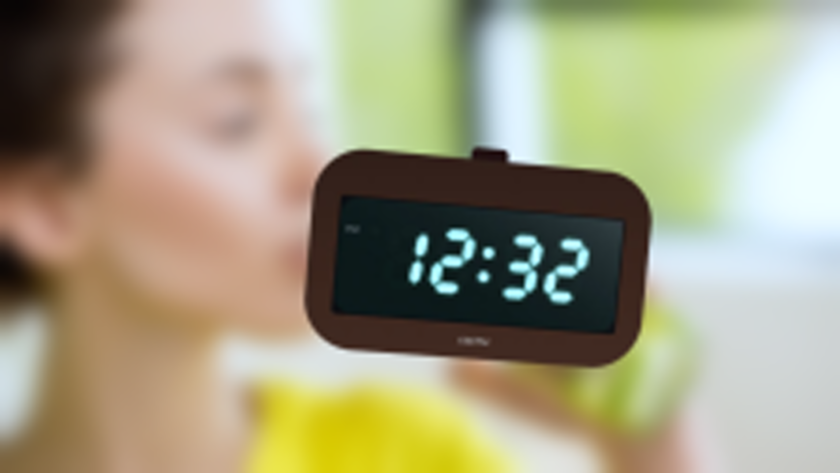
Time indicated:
12h32
